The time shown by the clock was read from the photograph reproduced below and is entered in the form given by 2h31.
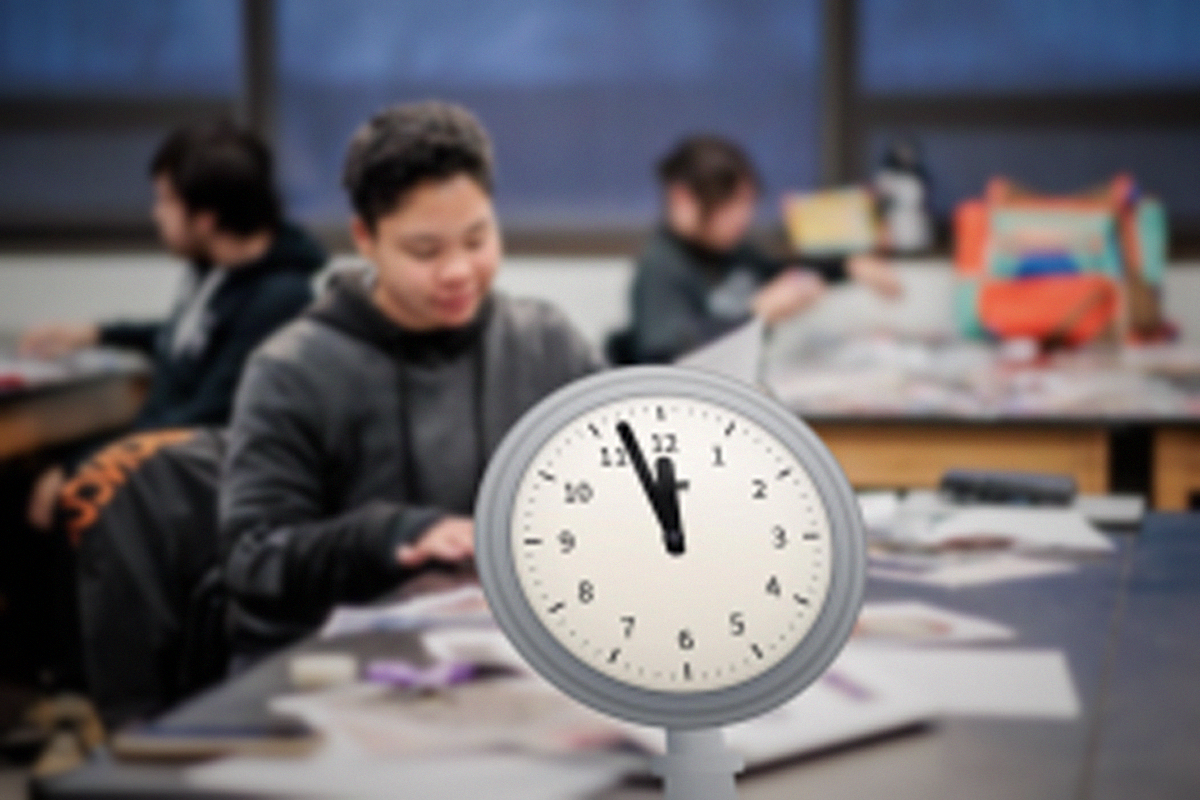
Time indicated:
11h57
